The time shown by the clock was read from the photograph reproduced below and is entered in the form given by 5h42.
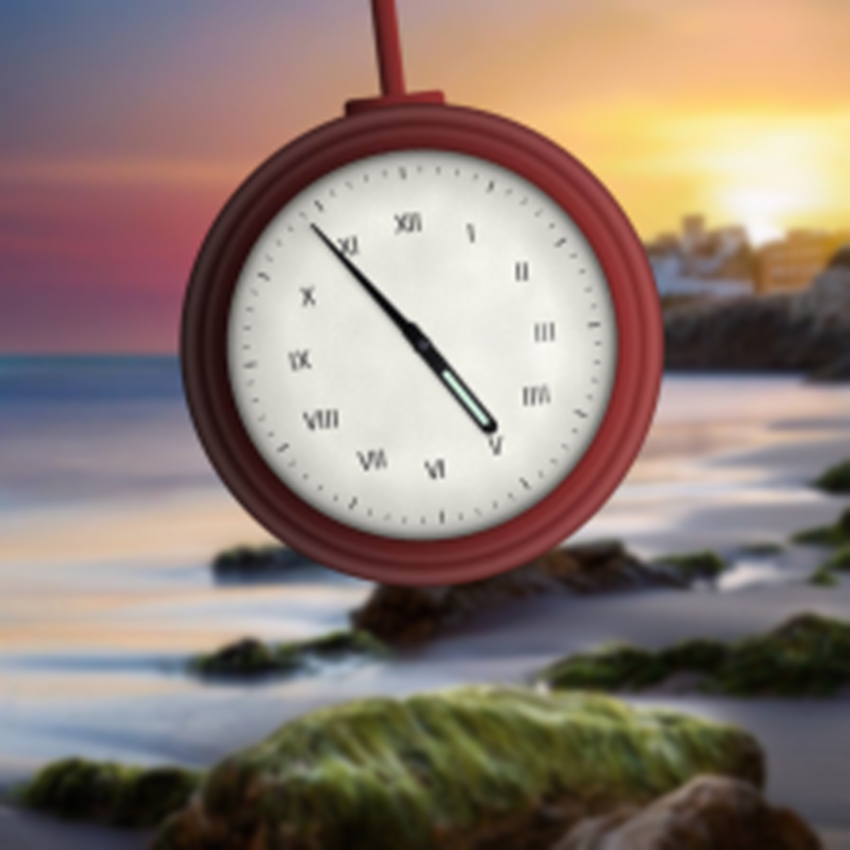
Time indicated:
4h54
